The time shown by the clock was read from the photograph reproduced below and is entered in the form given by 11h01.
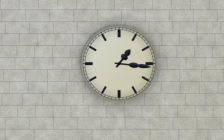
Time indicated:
1h16
